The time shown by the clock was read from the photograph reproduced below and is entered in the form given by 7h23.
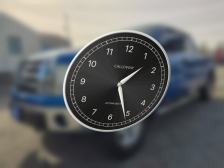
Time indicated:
1h26
